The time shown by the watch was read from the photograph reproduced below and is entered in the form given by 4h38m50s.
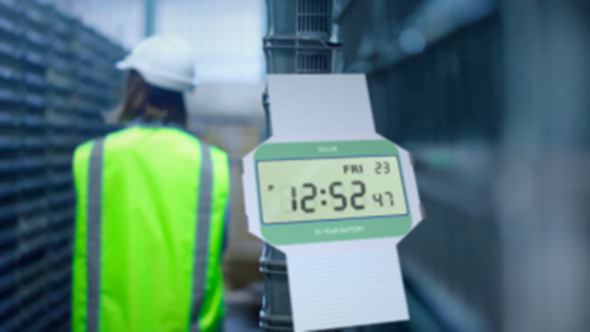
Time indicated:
12h52m47s
